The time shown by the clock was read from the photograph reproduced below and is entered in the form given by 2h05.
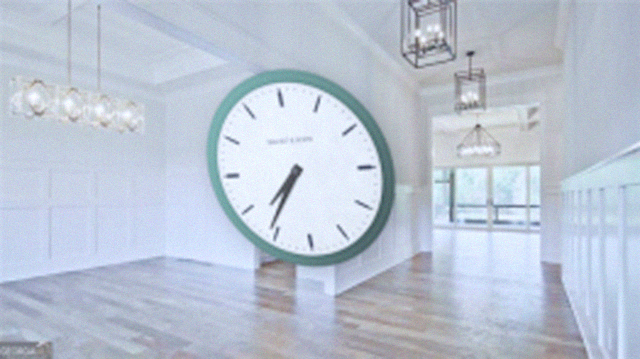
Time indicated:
7h36
